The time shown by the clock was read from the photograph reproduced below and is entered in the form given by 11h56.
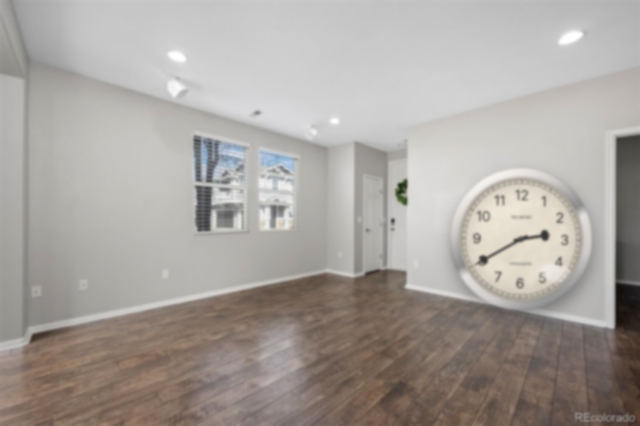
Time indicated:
2h40
